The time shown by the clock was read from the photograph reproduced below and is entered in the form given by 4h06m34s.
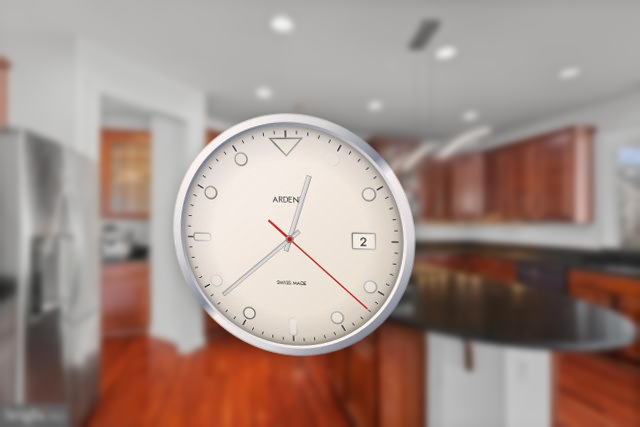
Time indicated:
12h38m22s
